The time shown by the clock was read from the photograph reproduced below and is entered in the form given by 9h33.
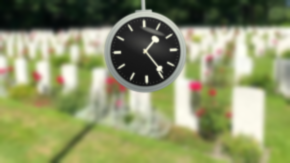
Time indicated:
1h24
